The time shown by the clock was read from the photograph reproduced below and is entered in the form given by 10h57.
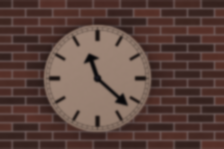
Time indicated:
11h22
